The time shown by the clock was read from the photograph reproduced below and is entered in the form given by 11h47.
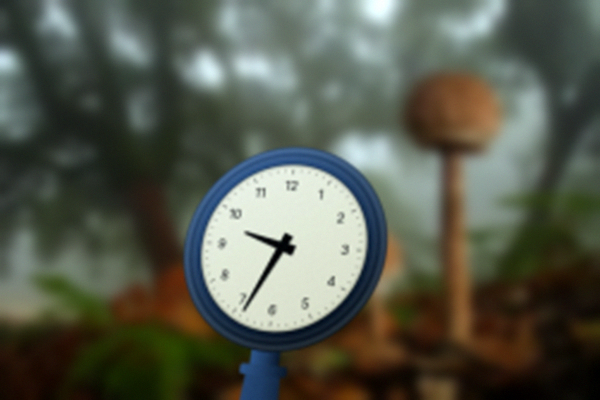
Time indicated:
9h34
